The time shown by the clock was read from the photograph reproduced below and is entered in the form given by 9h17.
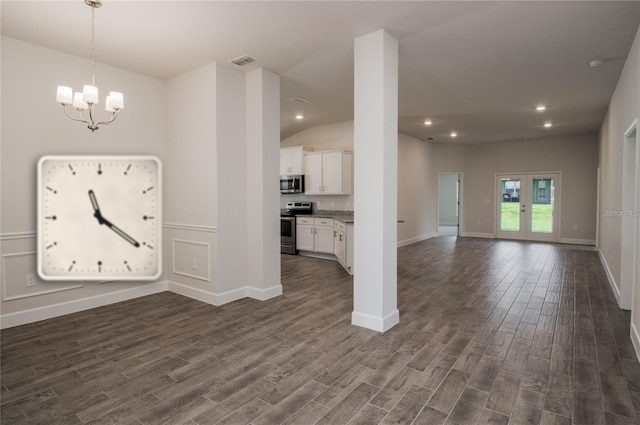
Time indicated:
11h21
